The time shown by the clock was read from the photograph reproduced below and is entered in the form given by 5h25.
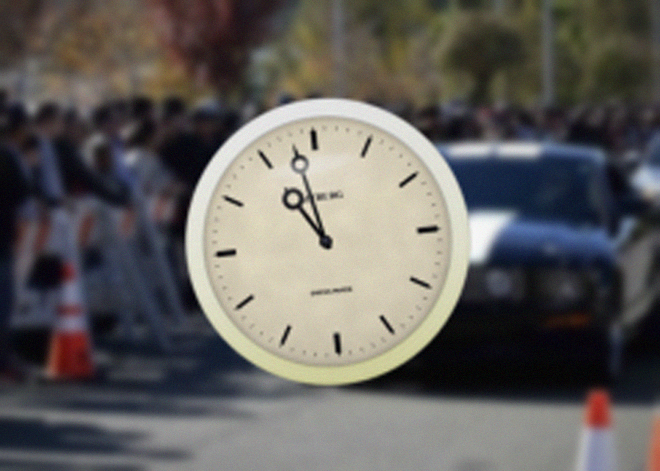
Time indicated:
10h58
